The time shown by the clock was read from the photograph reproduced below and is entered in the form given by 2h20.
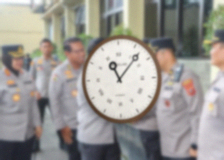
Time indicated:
11h07
